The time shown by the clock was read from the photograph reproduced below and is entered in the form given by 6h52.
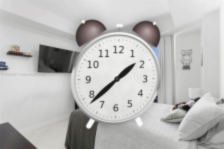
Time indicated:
1h38
